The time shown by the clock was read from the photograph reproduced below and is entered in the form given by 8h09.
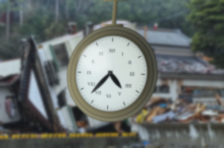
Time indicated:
4h37
